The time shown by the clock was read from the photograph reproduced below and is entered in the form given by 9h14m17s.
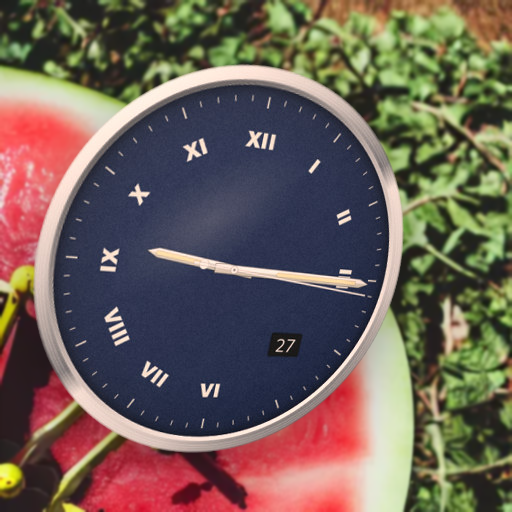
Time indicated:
9h15m16s
